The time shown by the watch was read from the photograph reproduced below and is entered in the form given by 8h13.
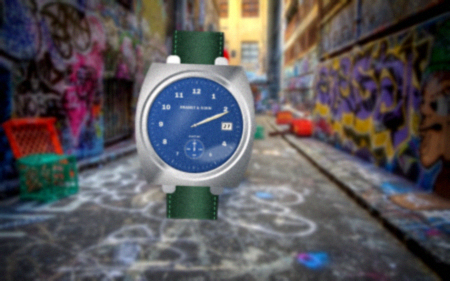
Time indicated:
2h11
